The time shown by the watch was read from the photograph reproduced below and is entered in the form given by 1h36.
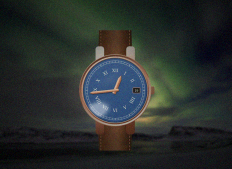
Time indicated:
12h44
